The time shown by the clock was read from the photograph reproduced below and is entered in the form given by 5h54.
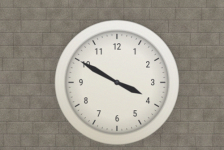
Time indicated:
3h50
